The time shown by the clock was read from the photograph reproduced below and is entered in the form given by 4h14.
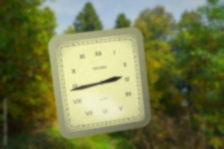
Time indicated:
2h44
